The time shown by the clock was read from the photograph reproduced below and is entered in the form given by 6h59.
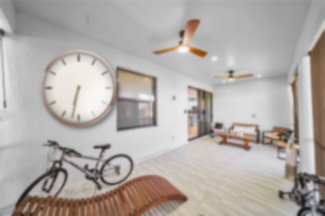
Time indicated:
6h32
